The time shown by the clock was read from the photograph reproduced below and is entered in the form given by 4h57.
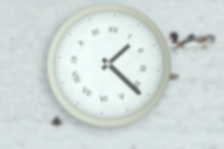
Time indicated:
1h21
